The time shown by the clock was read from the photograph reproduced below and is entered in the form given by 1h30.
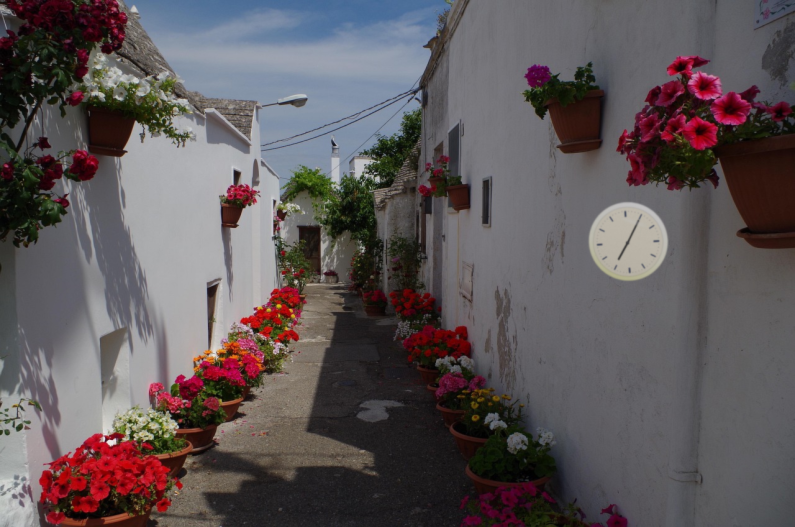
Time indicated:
7h05
